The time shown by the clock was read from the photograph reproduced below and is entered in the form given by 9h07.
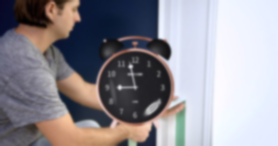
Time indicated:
8h58
